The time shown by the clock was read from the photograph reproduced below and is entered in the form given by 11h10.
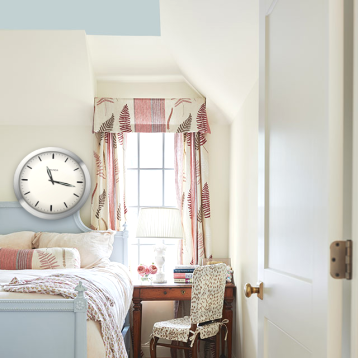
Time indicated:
11h17
